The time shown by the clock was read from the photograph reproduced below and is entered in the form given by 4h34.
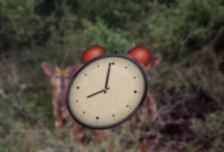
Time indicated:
7h59
